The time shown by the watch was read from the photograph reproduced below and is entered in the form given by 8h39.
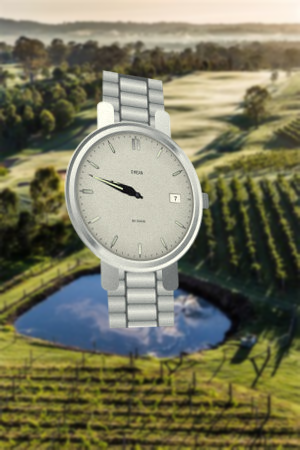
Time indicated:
9h48
